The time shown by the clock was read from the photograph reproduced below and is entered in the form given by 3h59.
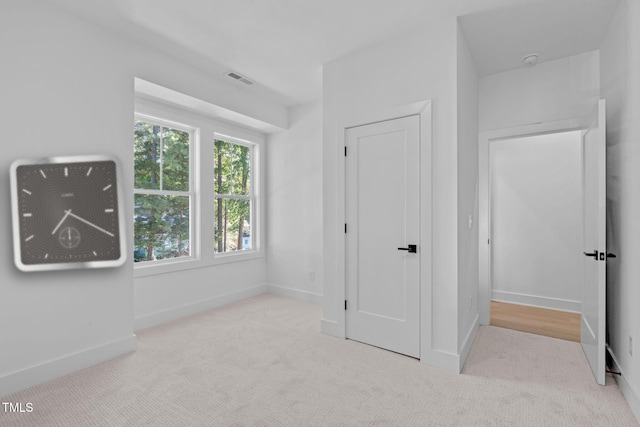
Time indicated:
7h20
